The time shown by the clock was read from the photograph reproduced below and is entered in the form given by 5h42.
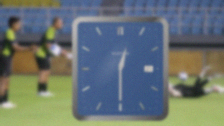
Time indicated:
12h30
